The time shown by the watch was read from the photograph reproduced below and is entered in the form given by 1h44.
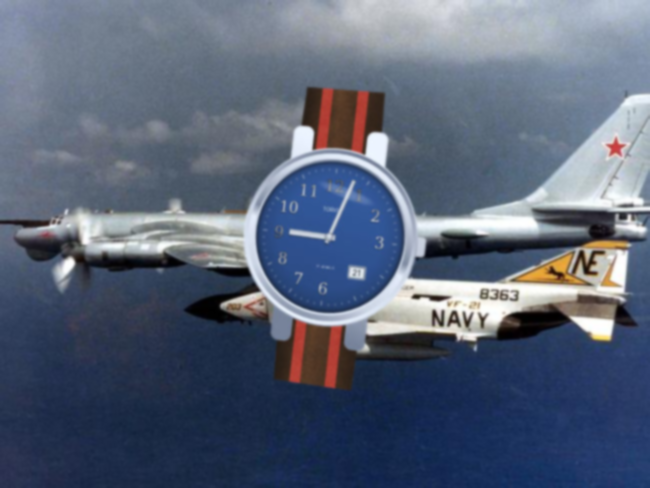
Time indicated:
9h03
